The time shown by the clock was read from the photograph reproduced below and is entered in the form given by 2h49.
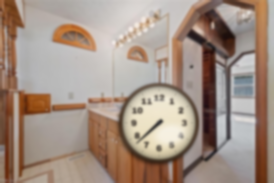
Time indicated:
7h38
